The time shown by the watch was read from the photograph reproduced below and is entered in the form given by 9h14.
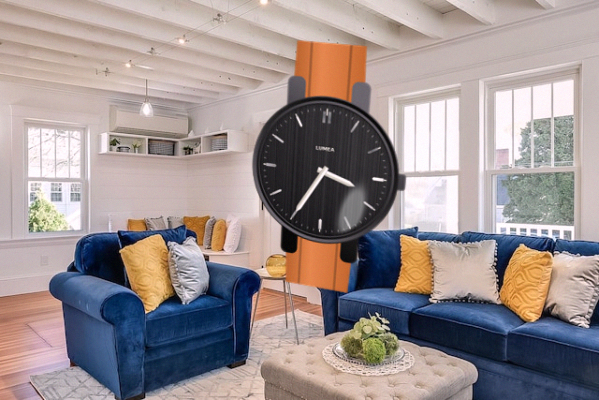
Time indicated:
3h35
